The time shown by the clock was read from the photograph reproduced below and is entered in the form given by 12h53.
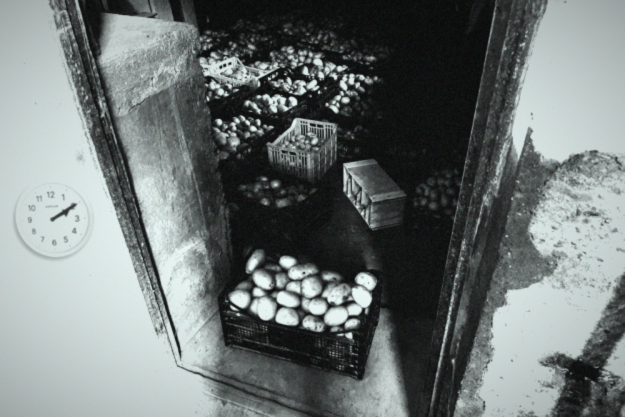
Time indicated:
2h10
